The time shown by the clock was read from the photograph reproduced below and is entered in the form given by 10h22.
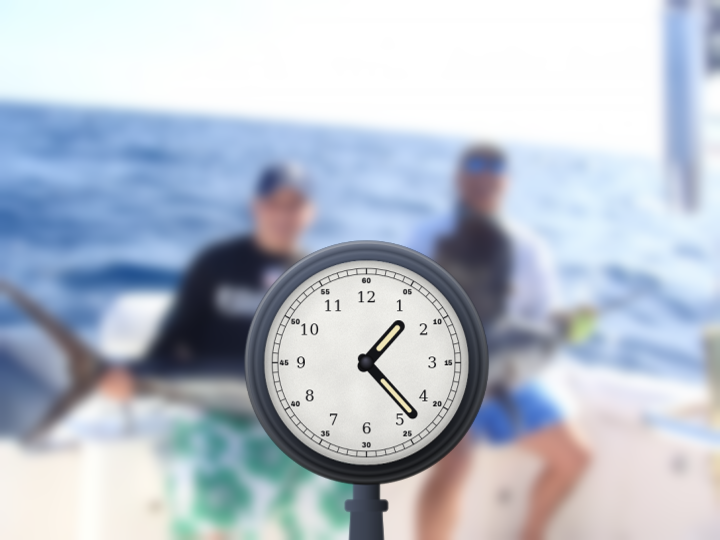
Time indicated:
1h23
